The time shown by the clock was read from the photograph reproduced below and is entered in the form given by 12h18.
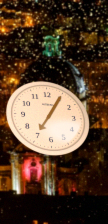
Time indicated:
7h05
